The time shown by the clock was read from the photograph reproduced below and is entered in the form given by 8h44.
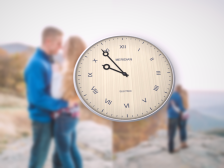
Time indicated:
9h54
